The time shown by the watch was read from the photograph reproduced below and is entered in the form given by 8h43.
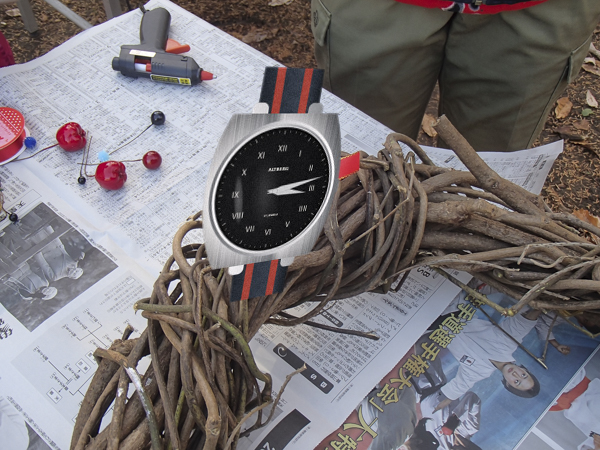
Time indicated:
3h13
